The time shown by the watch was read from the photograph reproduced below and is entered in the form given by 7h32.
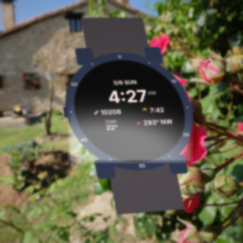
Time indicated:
4h27
